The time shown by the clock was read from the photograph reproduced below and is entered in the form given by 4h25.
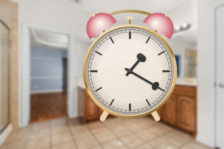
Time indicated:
1h20
